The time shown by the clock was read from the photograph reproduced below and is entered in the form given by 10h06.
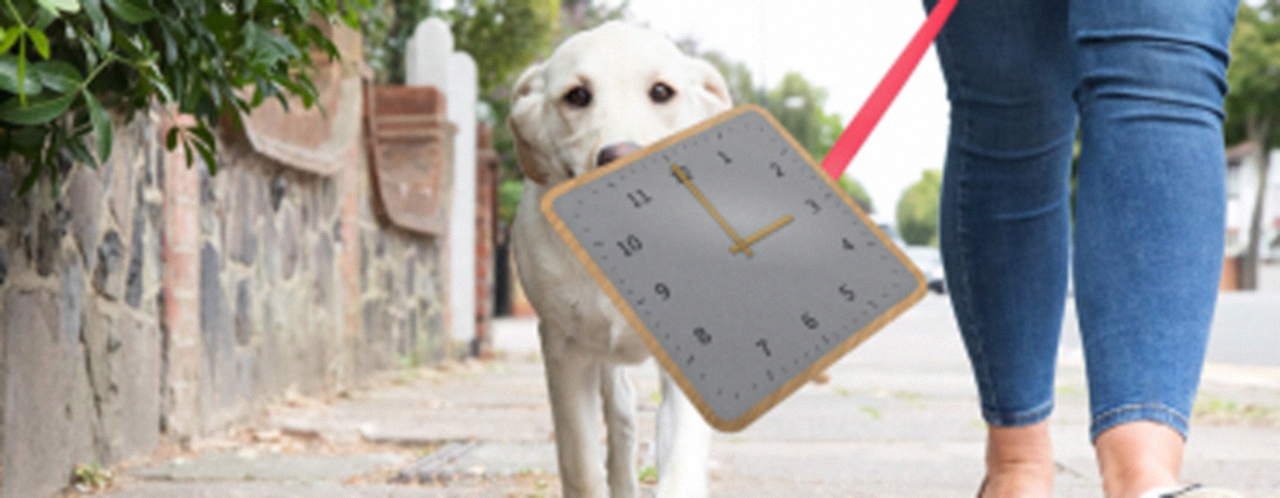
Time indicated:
3h00
